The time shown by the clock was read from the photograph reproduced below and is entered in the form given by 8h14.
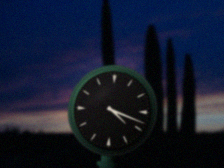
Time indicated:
4h18
